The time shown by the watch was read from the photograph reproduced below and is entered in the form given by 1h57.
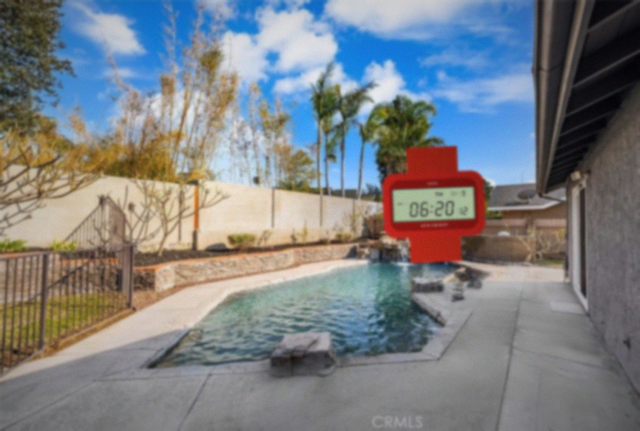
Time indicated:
6h20
